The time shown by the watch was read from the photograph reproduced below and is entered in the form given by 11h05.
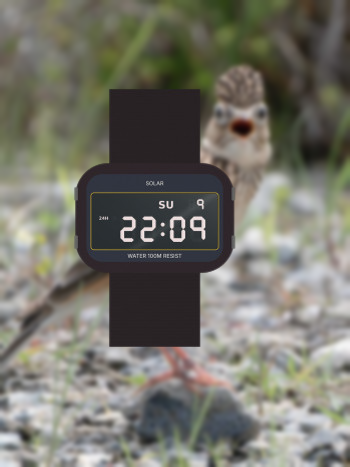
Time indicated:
22h09
